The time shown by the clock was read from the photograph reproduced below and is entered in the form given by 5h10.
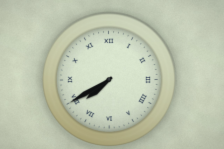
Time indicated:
7h40
